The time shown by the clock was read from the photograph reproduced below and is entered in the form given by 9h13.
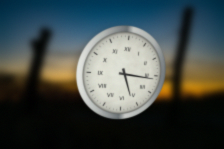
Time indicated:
5h16
